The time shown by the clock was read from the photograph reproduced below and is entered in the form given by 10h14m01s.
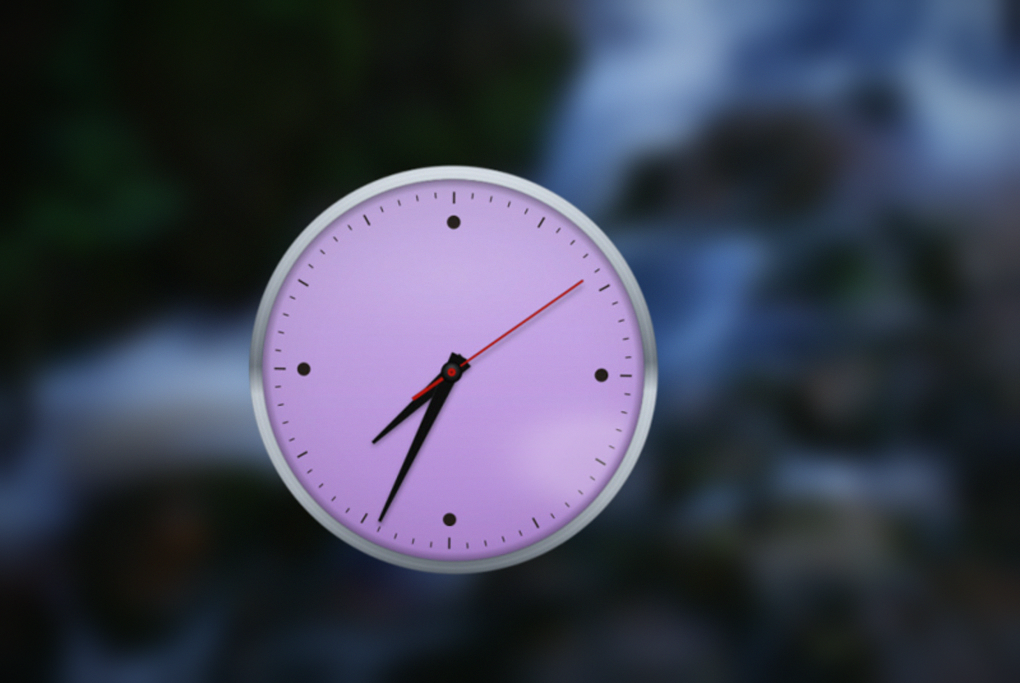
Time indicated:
7h34m09s
